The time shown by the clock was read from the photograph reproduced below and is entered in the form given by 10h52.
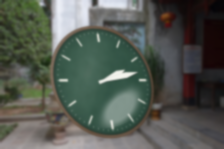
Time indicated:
2h13
